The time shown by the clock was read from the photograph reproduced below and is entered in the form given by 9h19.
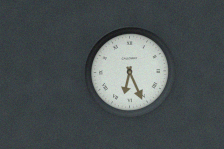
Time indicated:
6h26
